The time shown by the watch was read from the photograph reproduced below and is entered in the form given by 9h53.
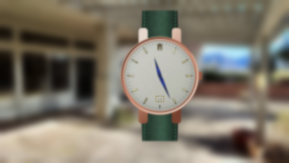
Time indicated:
11h26
